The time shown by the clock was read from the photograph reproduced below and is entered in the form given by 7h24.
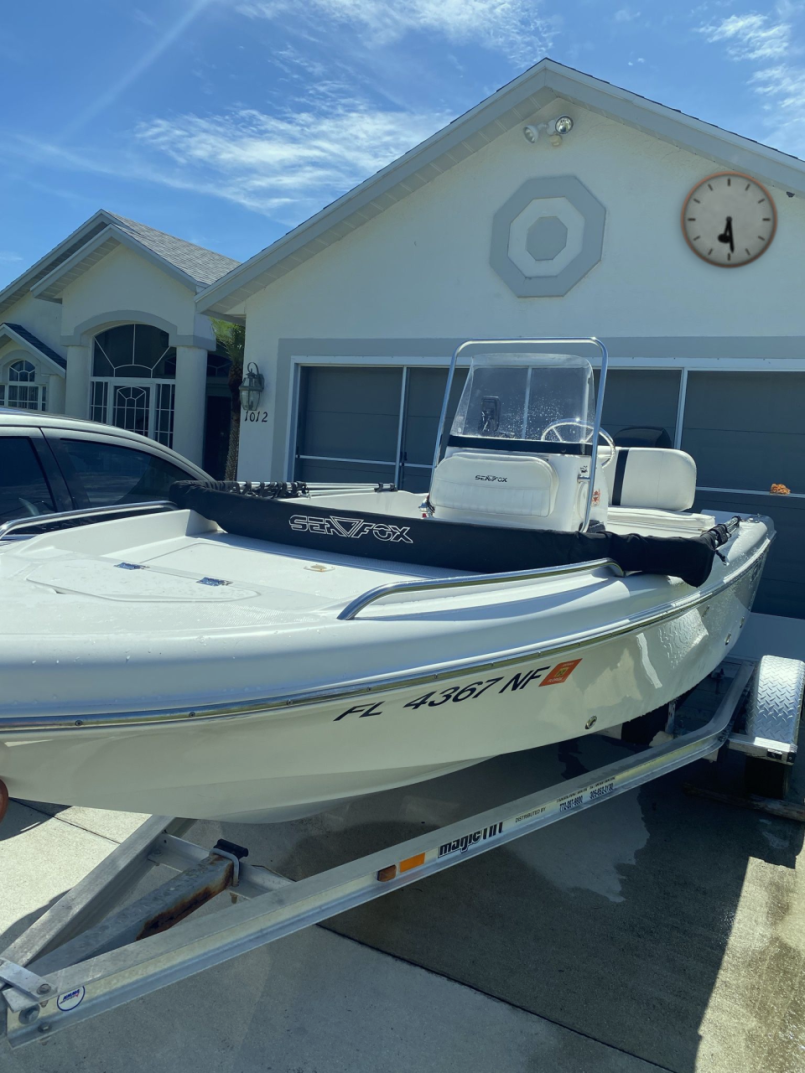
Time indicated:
6h29
